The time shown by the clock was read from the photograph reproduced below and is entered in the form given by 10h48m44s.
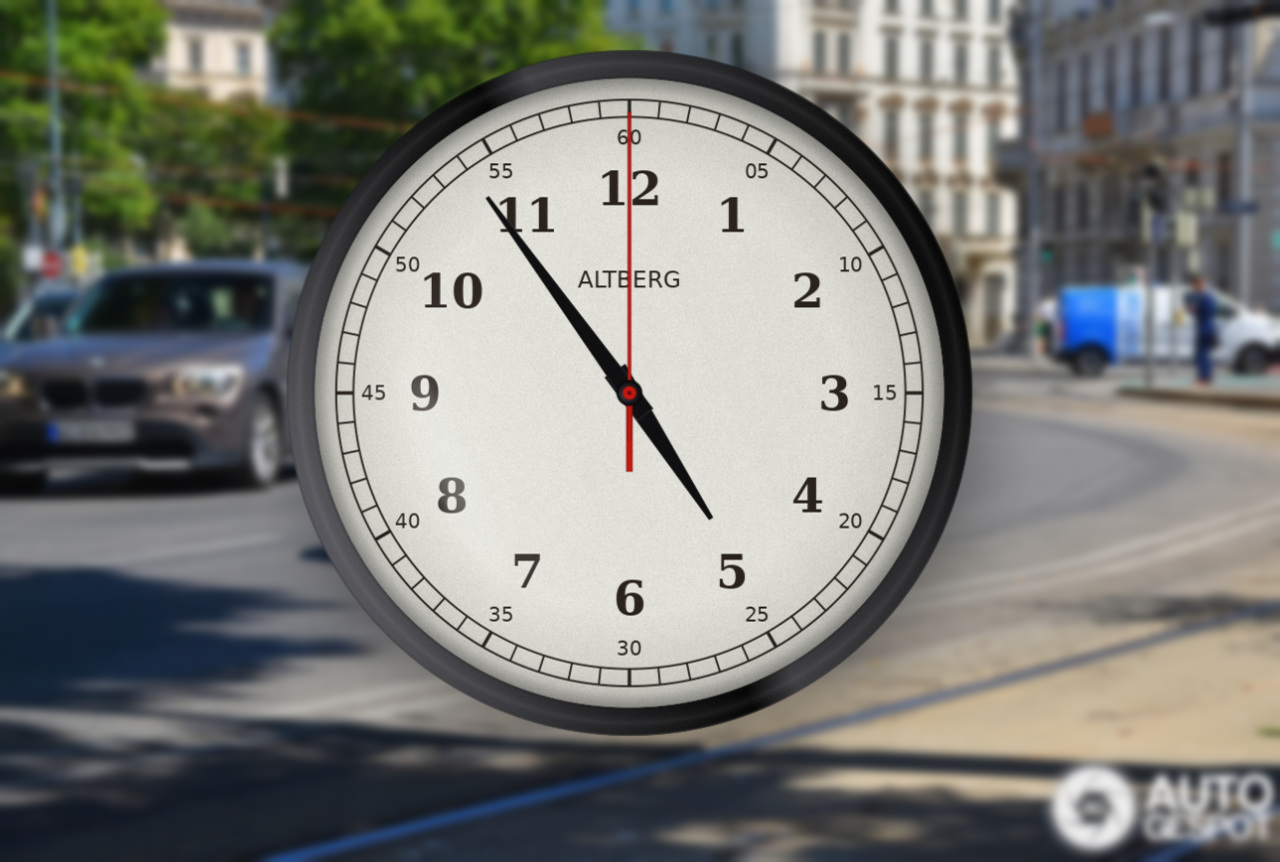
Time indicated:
4h54m00s
